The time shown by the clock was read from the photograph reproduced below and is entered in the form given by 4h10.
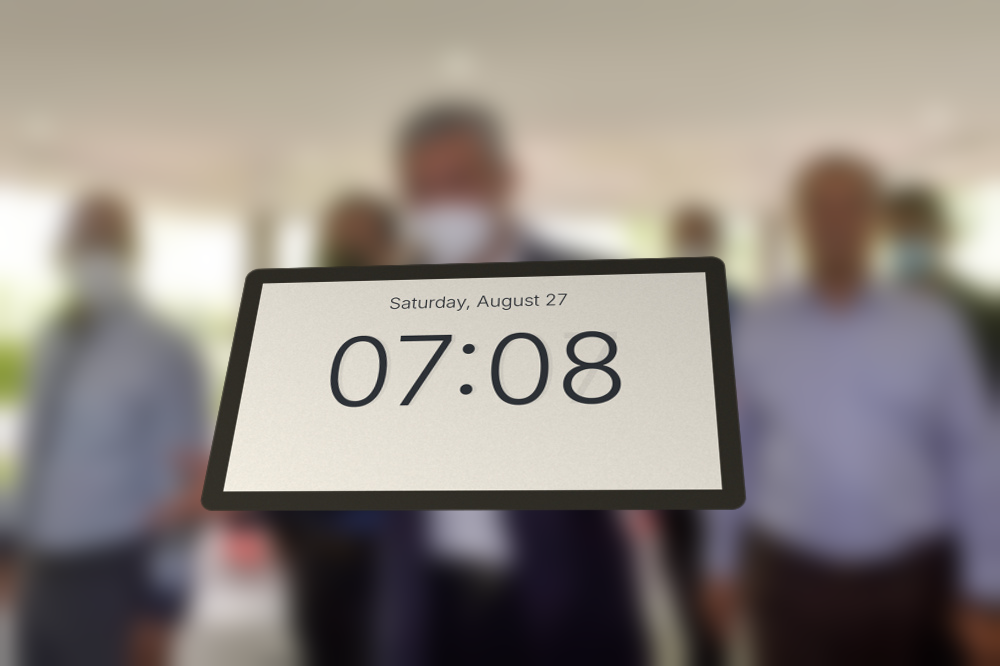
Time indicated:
7h08
